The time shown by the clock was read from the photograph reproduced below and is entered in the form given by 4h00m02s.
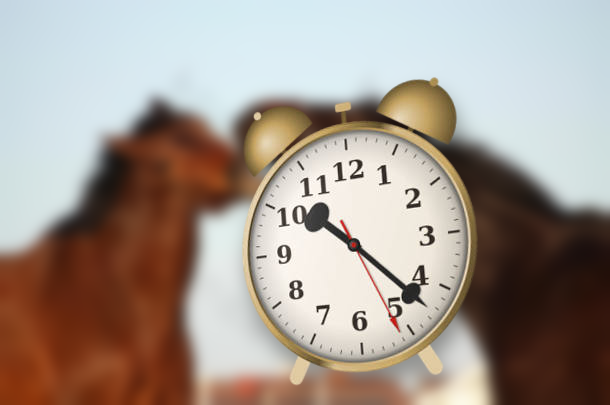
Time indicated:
10h22m26s
